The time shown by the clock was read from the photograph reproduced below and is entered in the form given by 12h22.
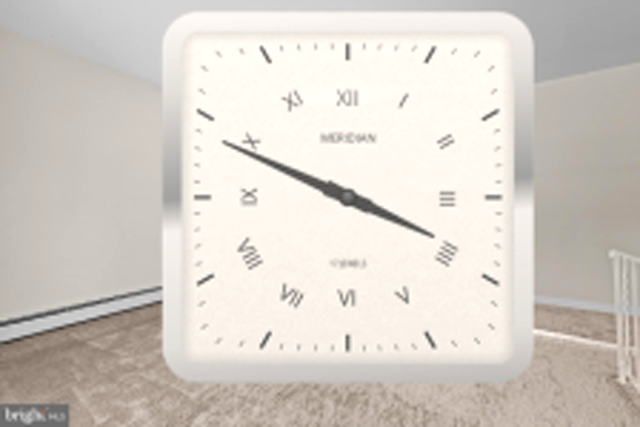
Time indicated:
3h49
